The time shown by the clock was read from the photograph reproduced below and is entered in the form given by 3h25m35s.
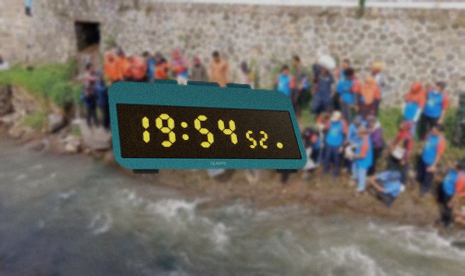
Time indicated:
19h54m52s
